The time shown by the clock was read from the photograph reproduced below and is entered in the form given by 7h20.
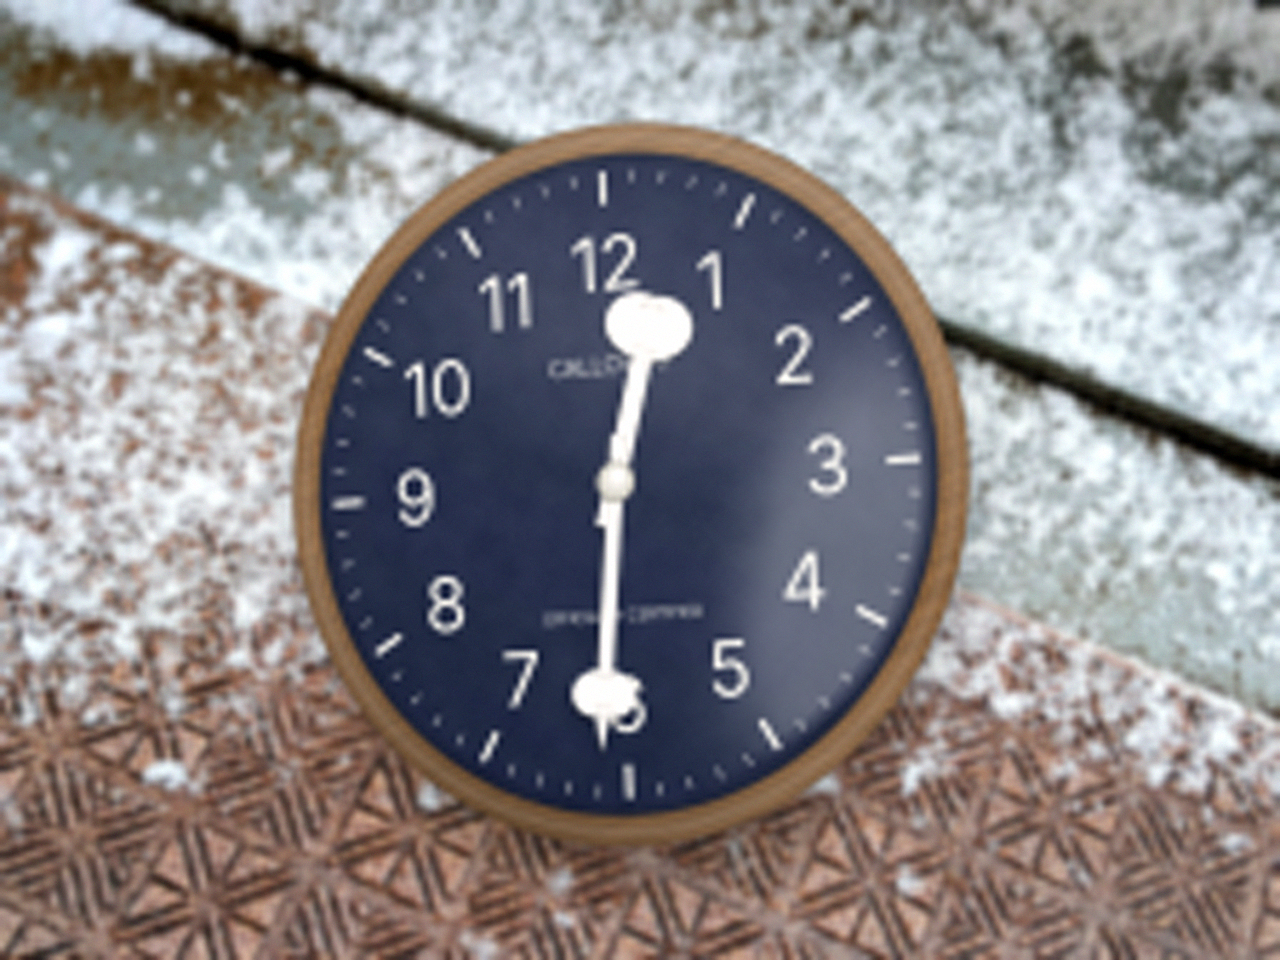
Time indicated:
12h31
